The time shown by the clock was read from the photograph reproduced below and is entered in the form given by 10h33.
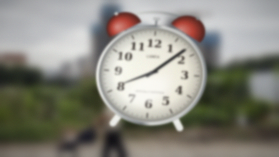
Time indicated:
8h08
